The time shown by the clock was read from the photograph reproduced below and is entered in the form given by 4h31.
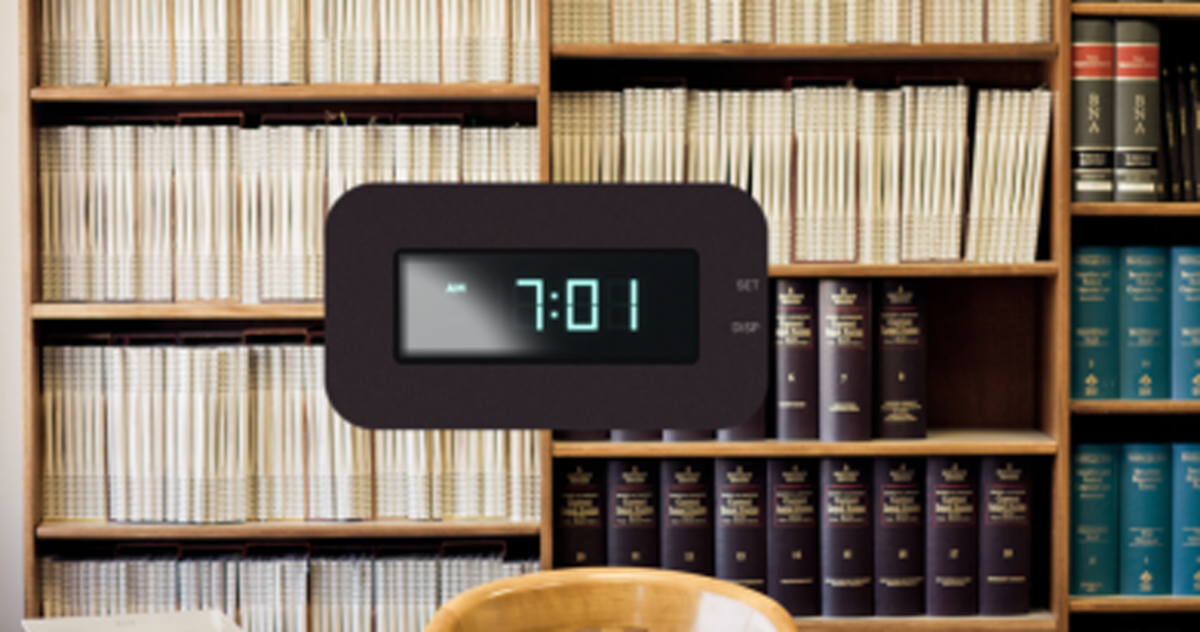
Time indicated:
7h01
